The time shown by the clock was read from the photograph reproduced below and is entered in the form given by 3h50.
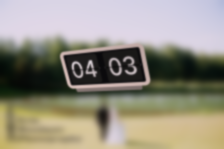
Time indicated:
4h03
